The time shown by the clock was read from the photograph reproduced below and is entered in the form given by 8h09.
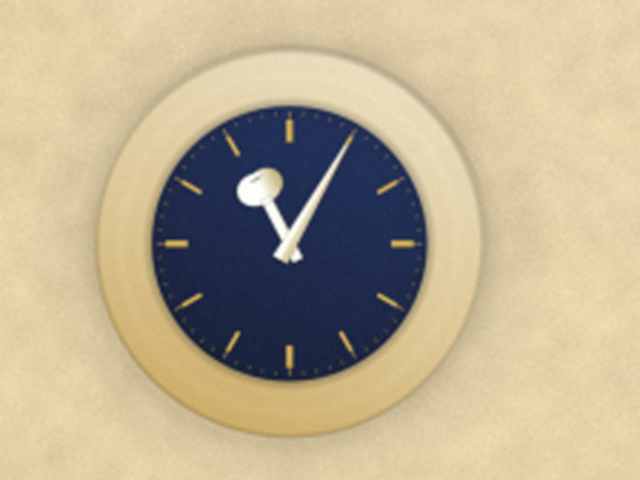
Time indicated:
11h05
